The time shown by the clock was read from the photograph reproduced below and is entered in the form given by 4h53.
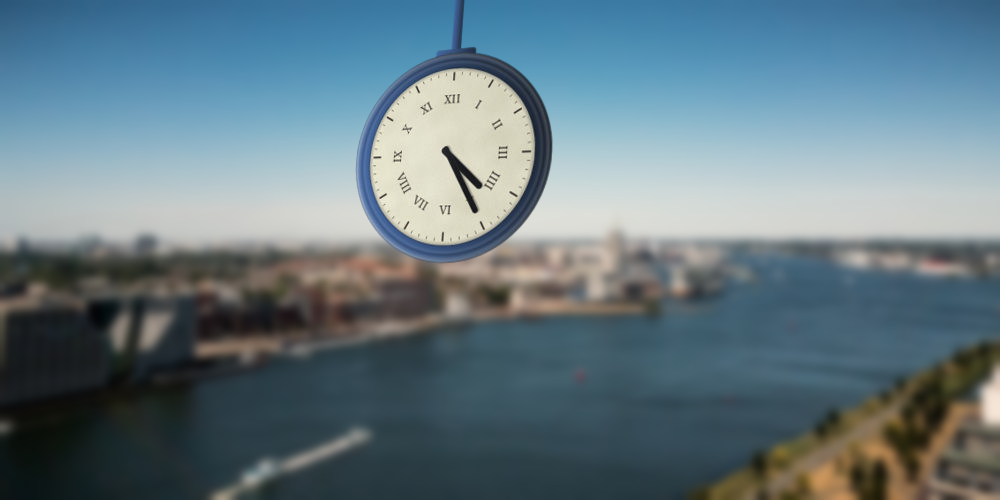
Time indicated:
4h25
